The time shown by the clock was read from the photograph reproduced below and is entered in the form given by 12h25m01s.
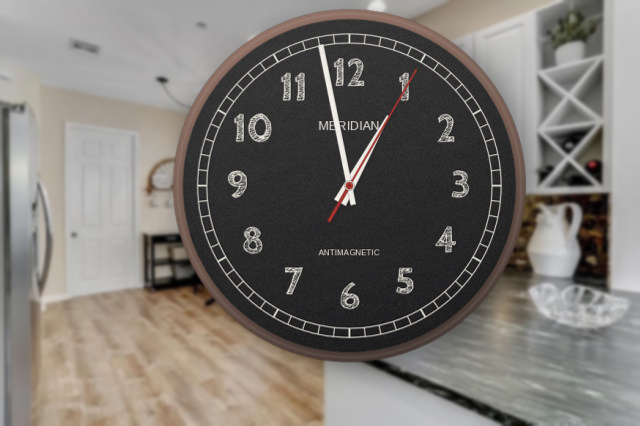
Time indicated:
12h58m05s
